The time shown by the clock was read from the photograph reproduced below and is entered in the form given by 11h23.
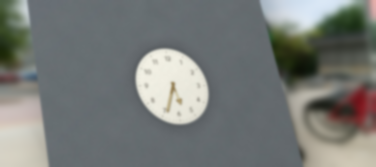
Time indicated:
5h34
